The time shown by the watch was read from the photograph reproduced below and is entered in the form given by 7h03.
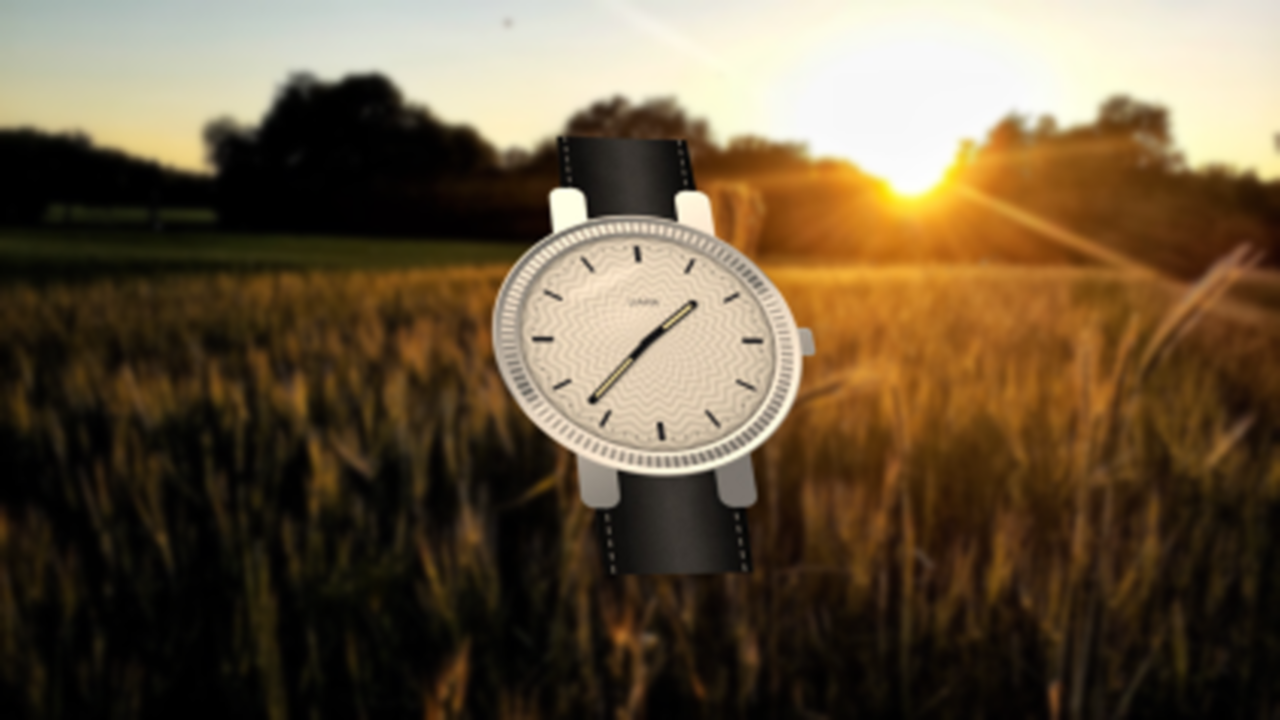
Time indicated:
1h37
